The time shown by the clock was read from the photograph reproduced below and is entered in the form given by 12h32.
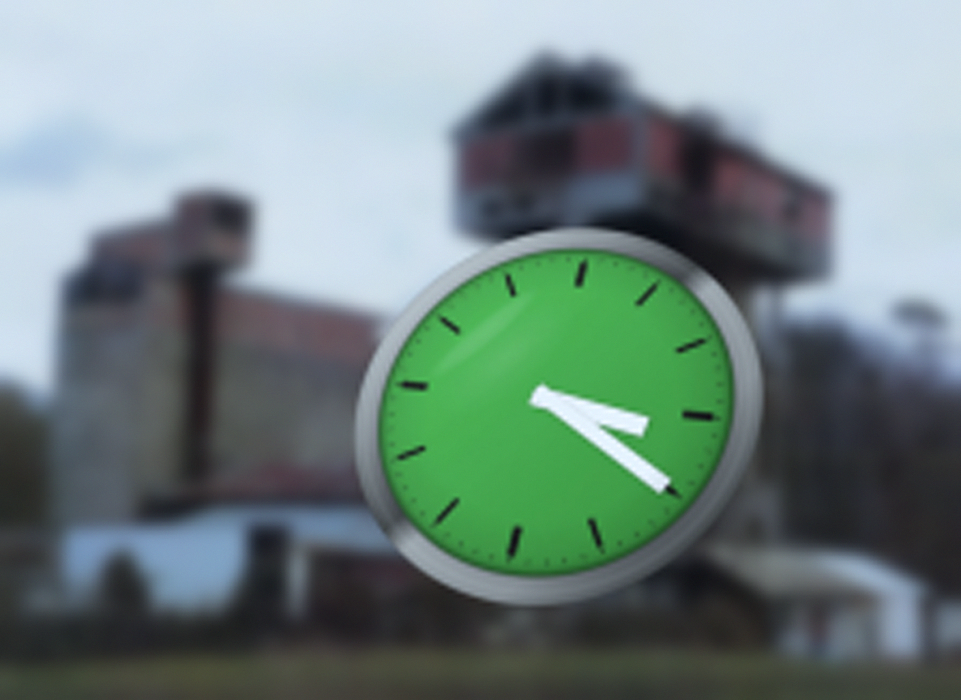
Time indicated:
3h20
